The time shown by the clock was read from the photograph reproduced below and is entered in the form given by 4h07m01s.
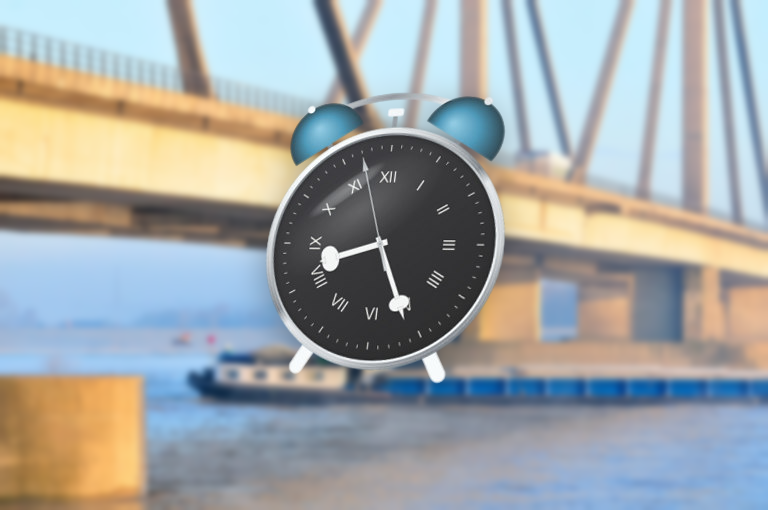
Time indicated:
8h25m57s
